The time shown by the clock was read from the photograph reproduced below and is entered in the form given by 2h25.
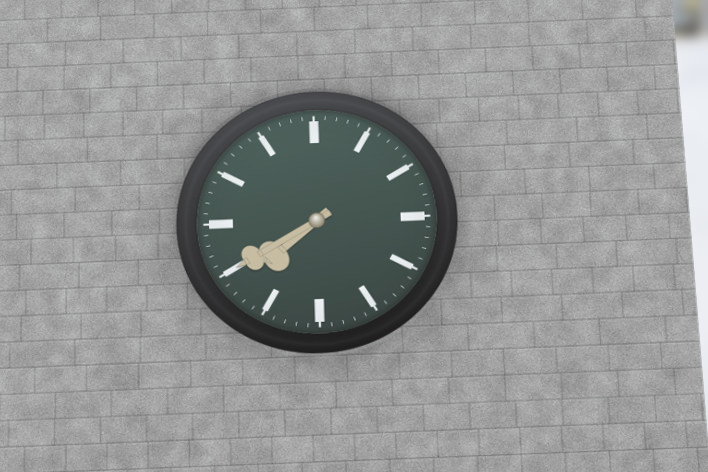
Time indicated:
7h40
